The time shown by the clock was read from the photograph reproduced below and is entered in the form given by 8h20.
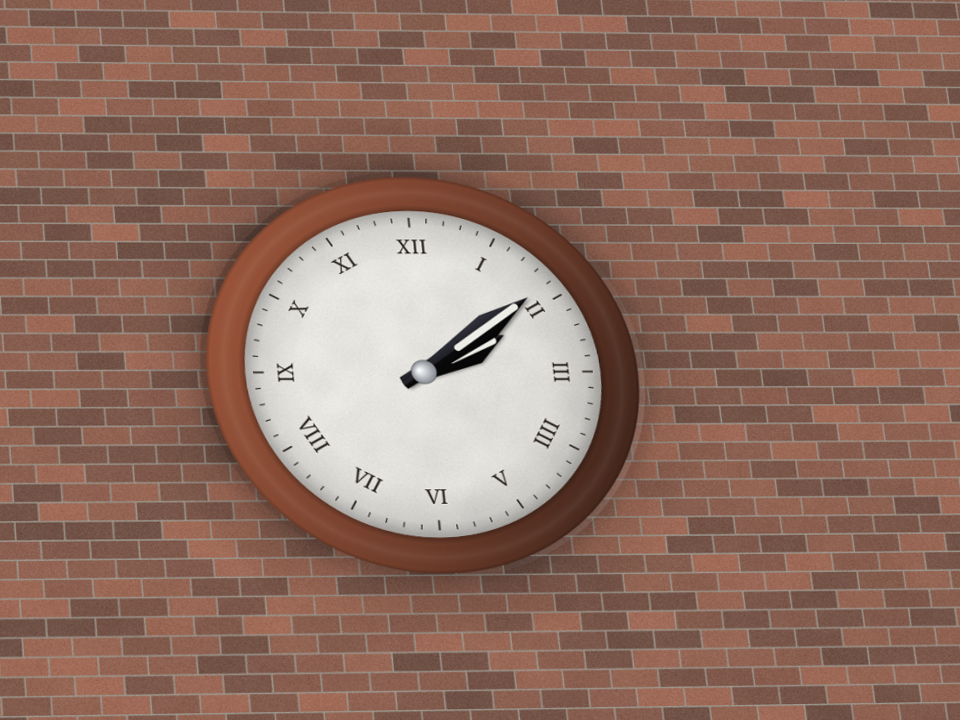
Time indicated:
2h09
